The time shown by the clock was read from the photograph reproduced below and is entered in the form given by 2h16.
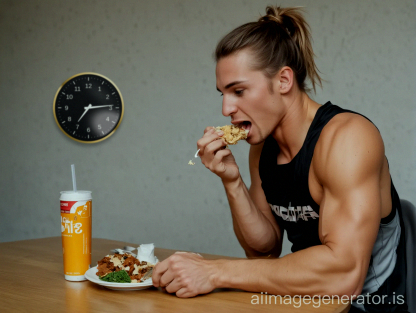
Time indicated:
7h14
